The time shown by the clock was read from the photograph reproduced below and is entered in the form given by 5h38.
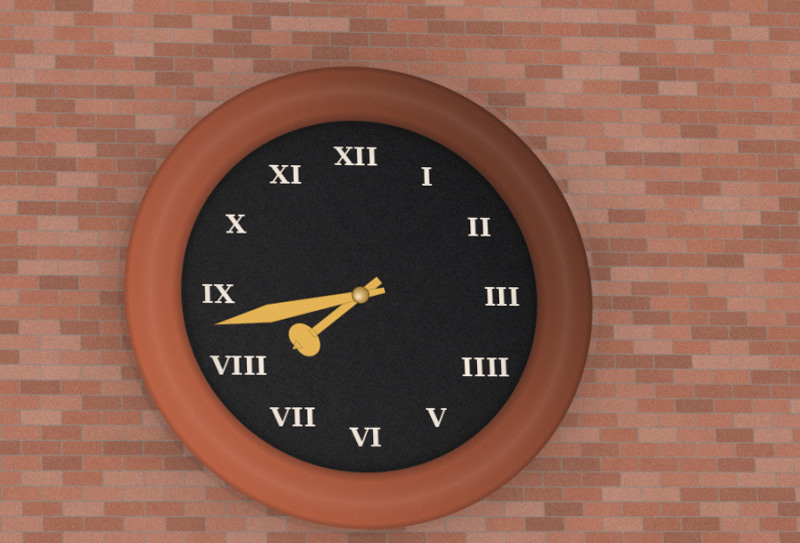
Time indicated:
7h43
